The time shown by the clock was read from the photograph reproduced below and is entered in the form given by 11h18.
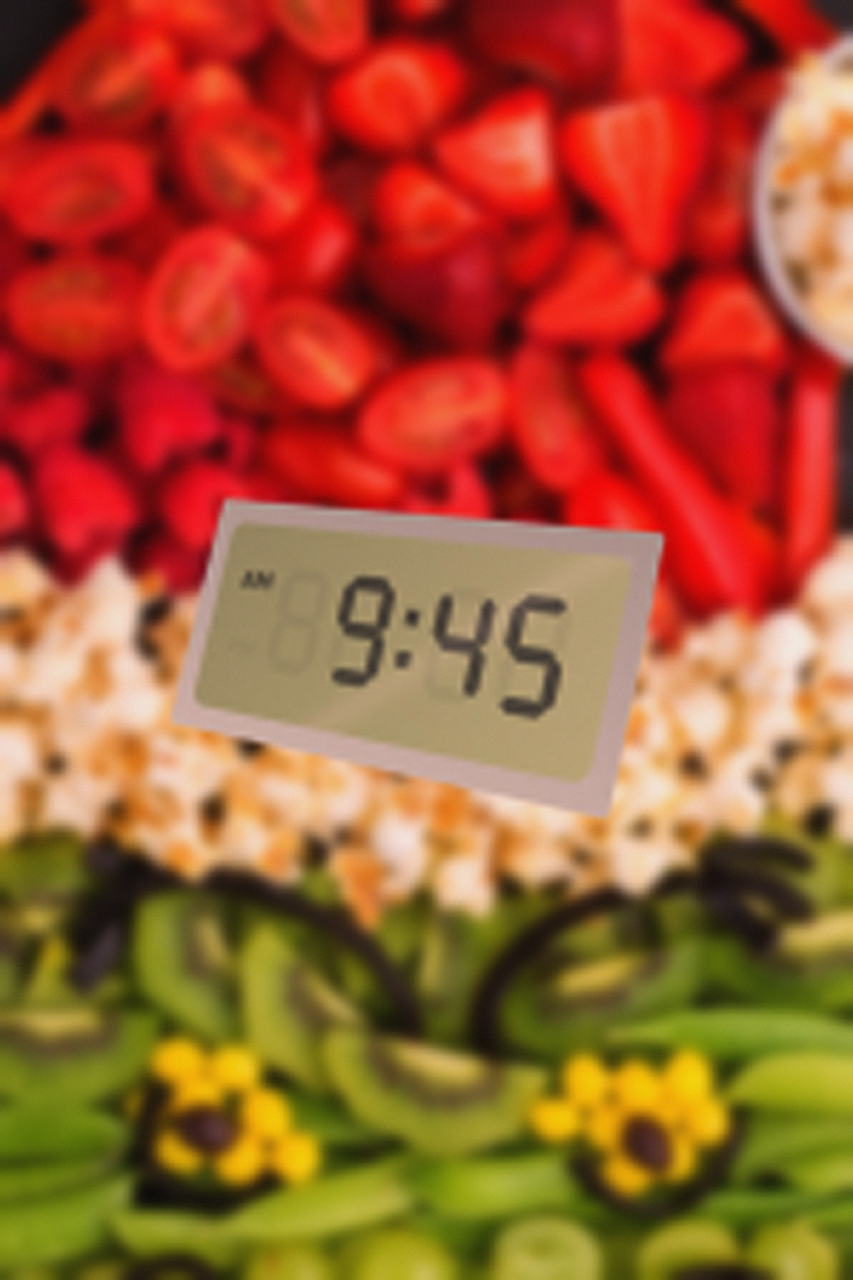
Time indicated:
9h45
